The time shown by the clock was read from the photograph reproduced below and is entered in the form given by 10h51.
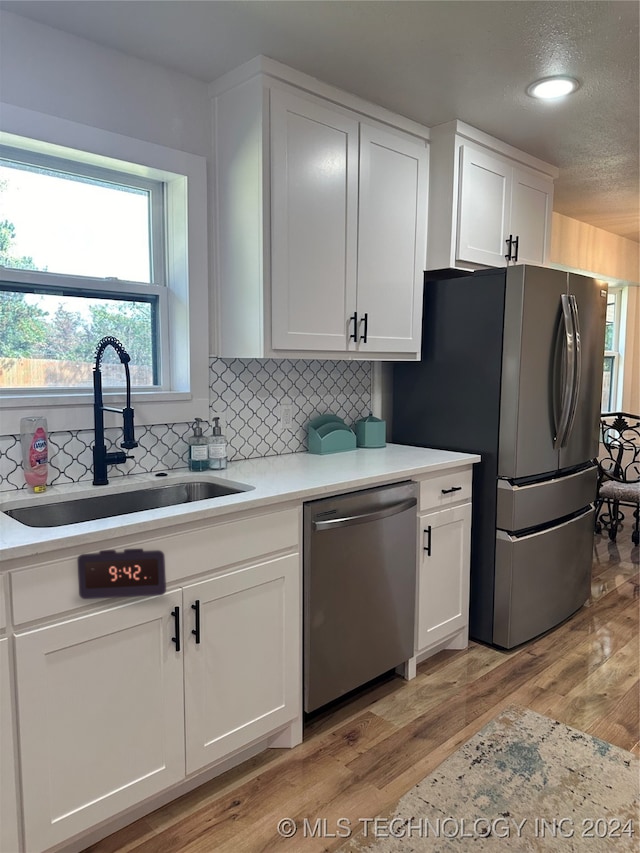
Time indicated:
9h42
